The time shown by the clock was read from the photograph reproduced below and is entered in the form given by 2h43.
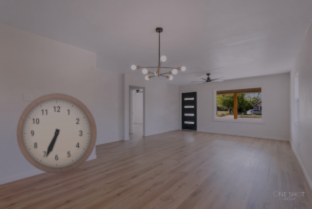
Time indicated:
6h34
